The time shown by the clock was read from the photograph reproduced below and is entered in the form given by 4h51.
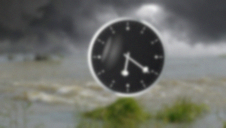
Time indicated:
6h21
